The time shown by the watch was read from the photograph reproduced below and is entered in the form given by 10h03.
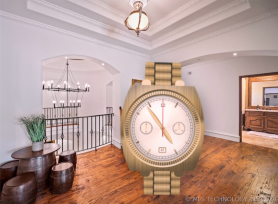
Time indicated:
4h54
